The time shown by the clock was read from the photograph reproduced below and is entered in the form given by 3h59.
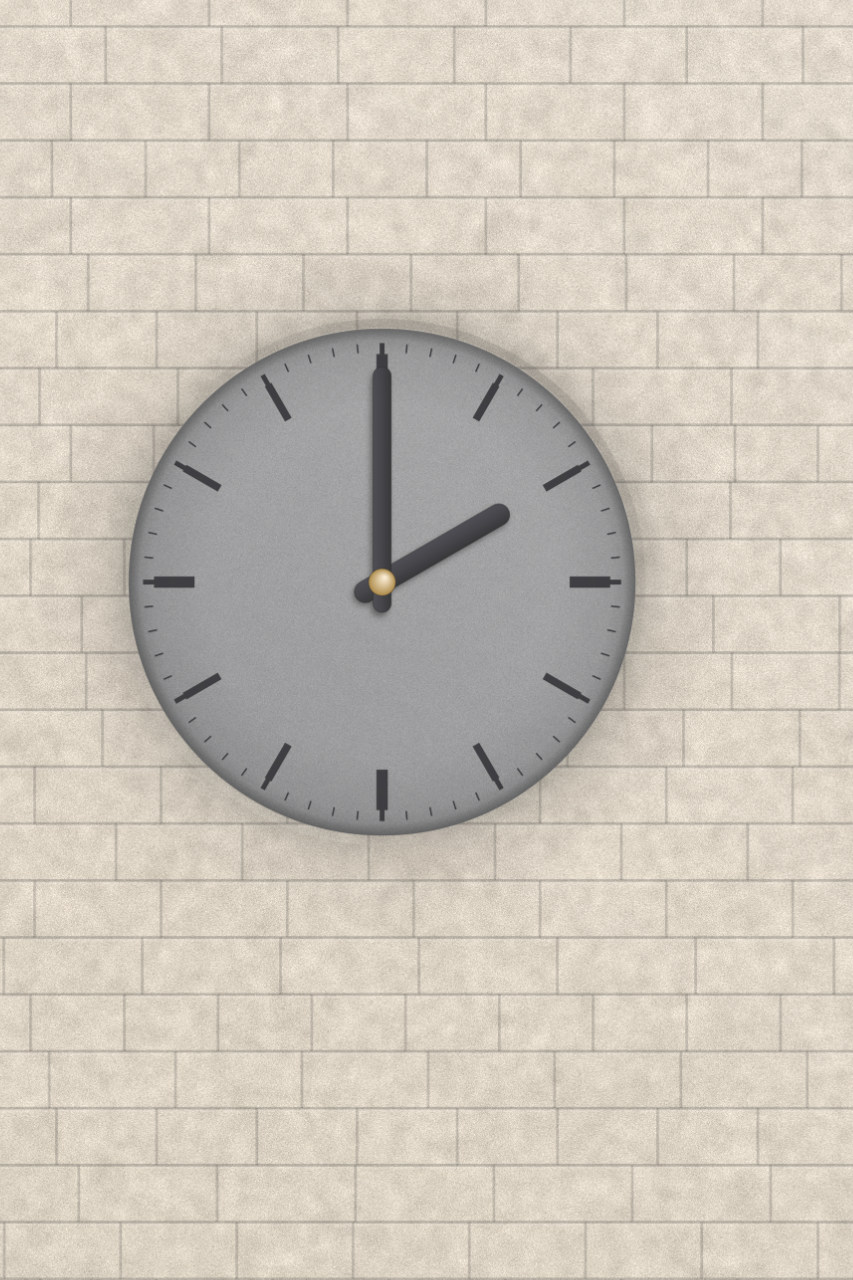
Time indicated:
2h00
